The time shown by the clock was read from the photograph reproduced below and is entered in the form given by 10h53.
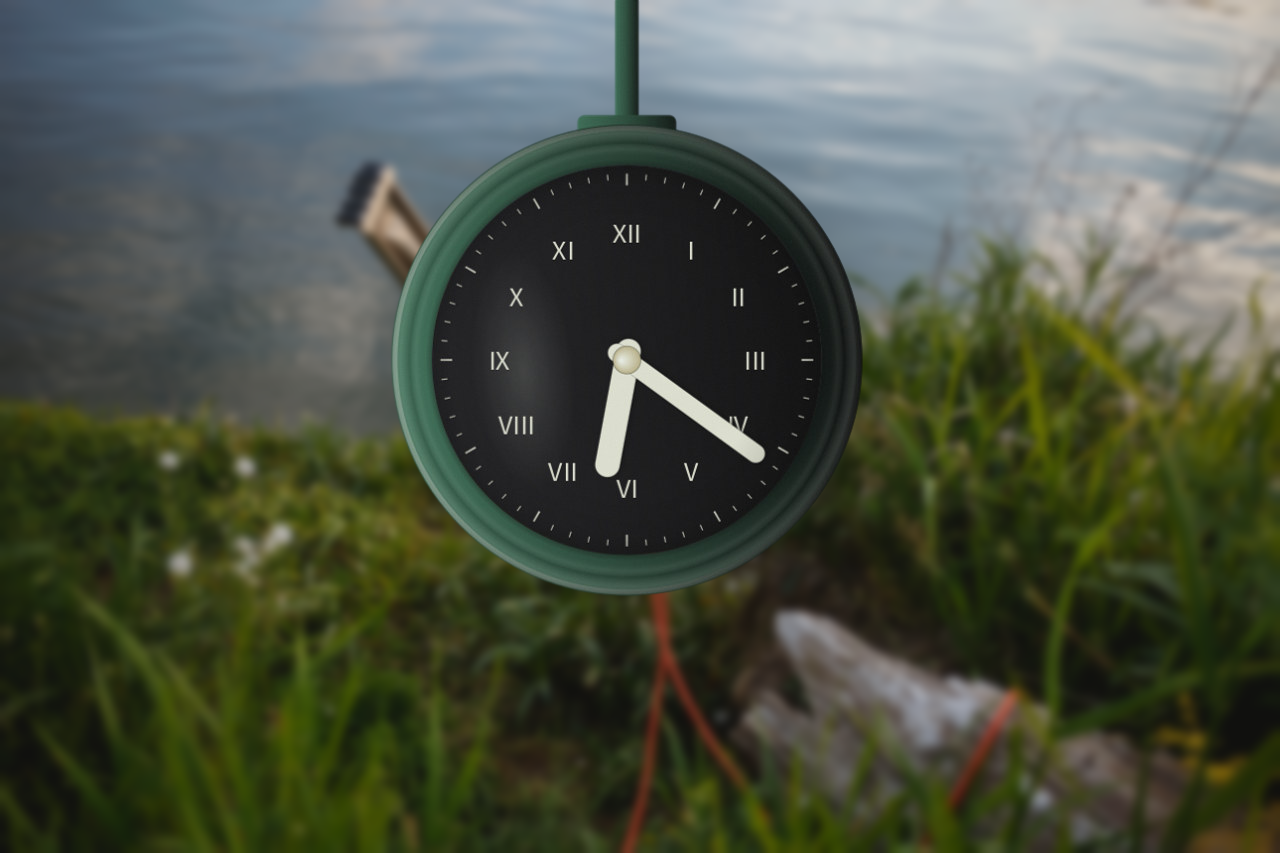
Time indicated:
6h21
